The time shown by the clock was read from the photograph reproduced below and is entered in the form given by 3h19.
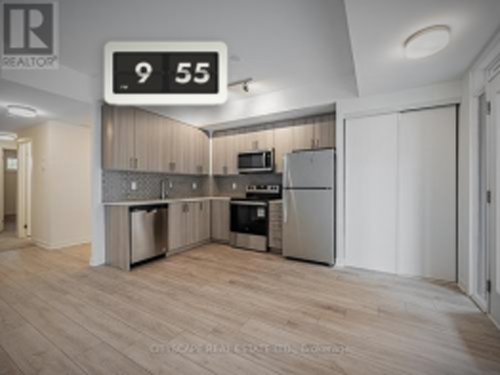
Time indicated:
9h55
